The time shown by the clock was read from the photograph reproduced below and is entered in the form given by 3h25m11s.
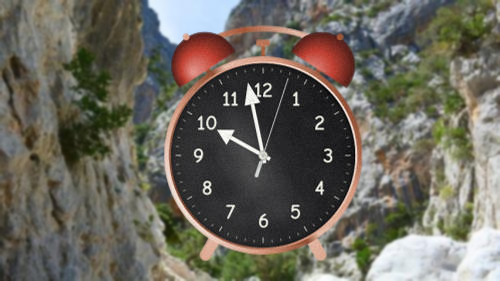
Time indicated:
9h58m03s
